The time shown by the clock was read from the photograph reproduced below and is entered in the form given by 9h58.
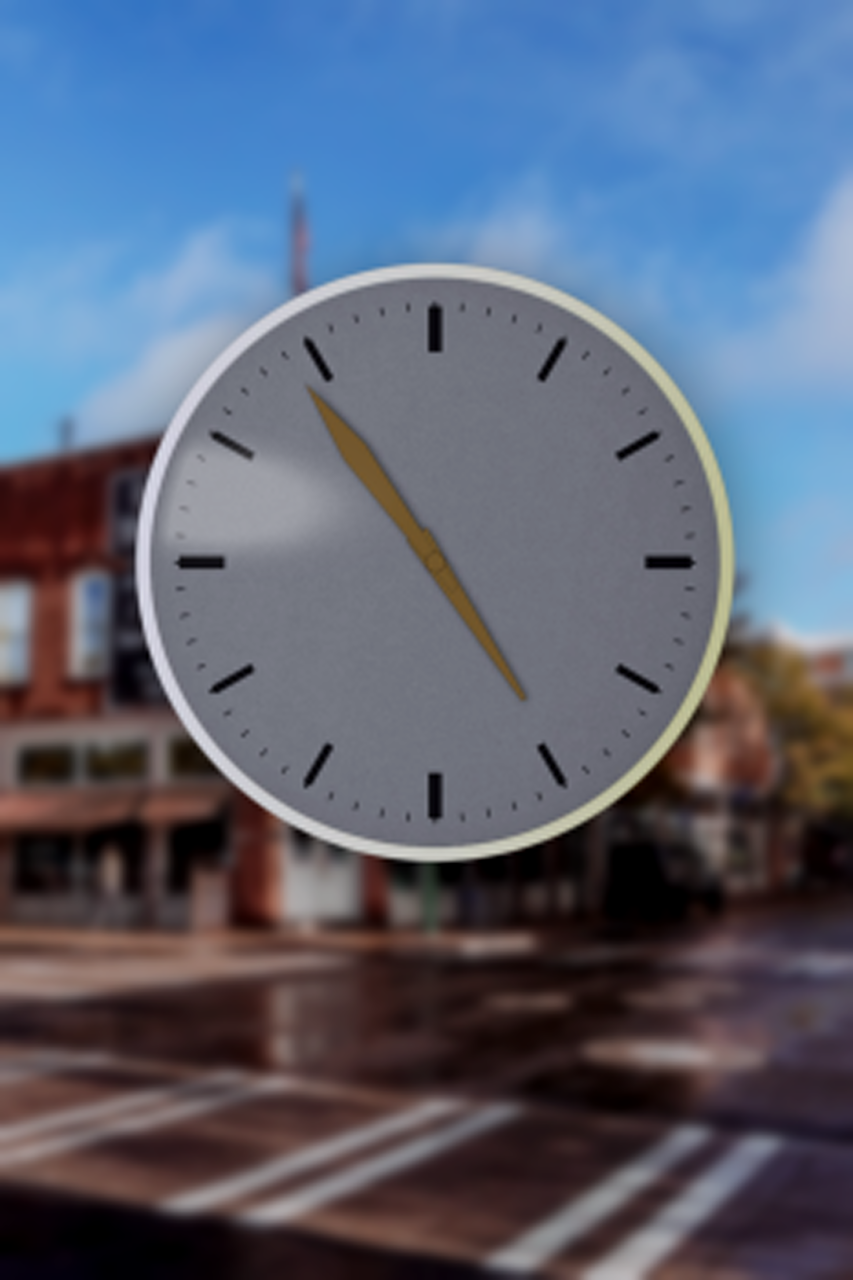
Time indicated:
4h54
